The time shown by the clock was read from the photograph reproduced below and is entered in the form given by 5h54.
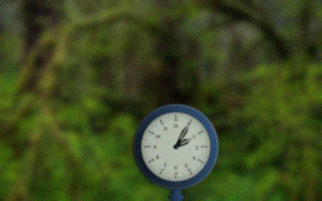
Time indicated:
2h05
